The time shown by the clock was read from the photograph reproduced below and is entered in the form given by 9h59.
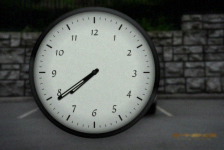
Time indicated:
7h39
